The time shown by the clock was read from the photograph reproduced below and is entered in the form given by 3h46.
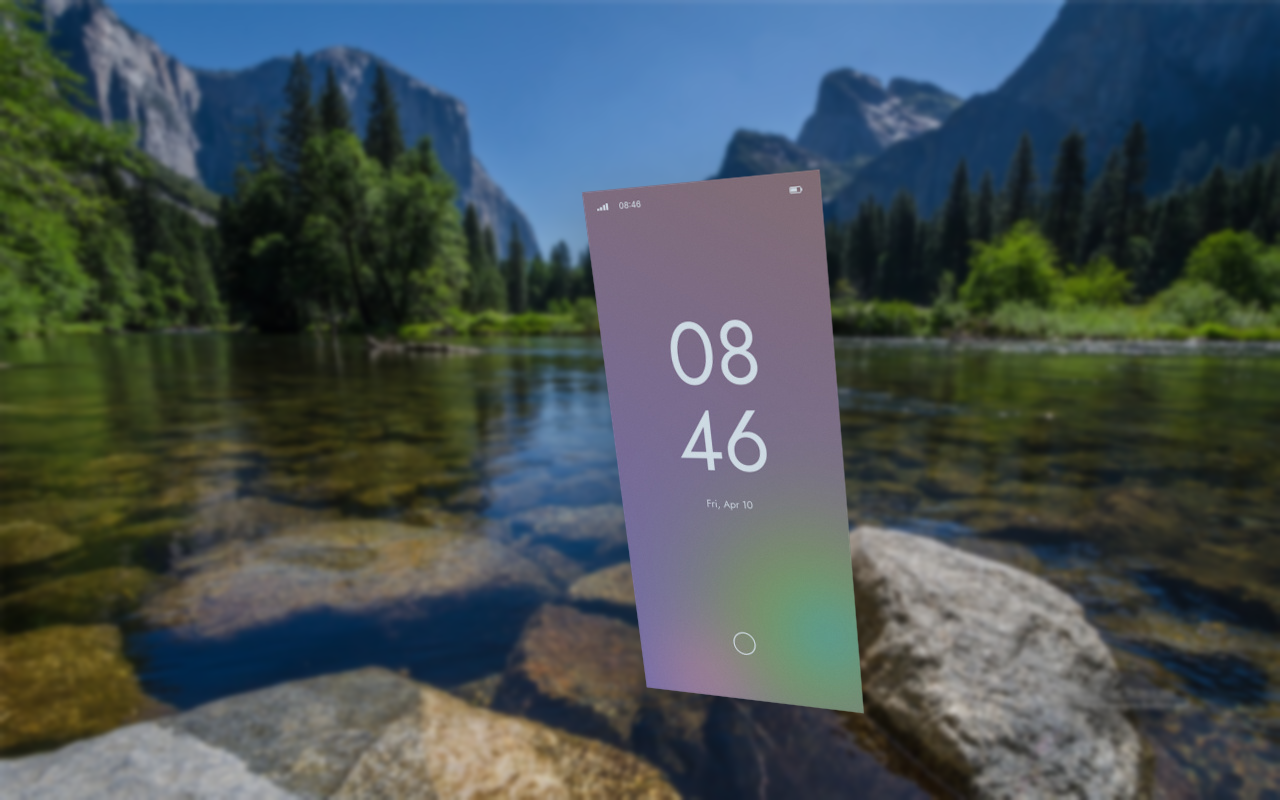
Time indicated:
8h46
